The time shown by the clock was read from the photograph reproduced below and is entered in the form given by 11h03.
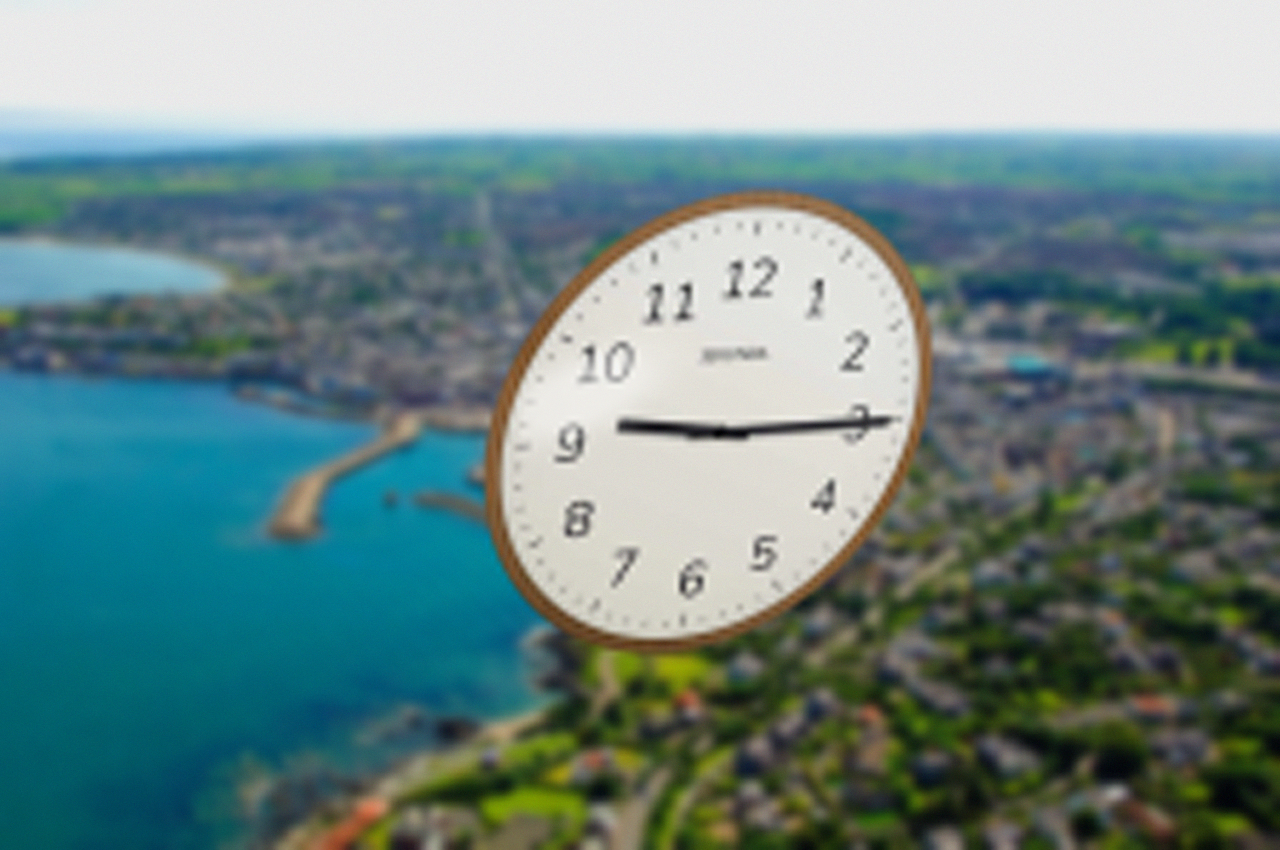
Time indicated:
9h15
